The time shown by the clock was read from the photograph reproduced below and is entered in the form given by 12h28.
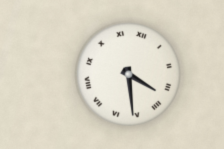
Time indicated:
3h26
